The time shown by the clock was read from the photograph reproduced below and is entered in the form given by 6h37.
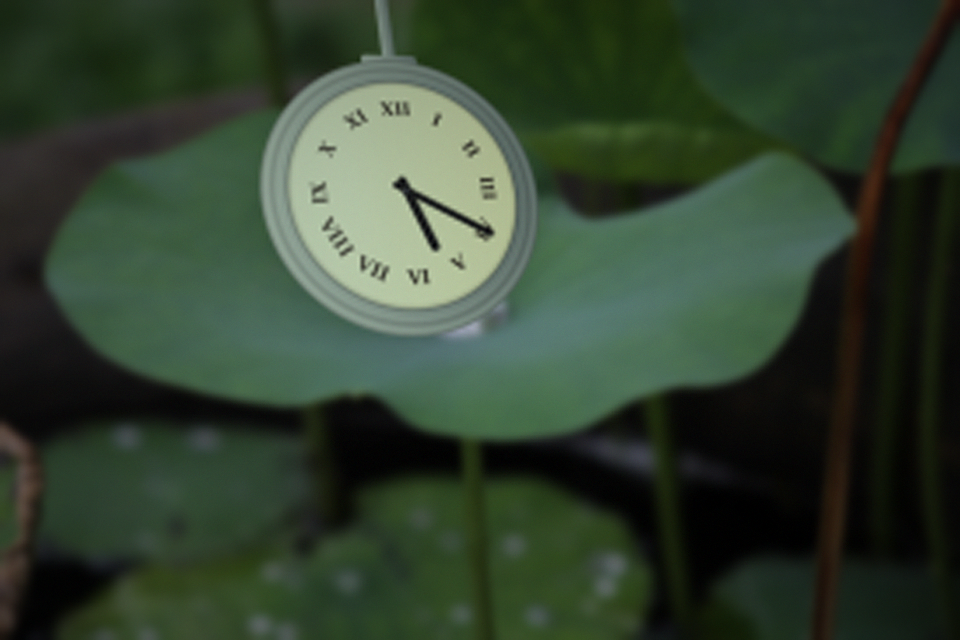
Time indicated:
5h20
